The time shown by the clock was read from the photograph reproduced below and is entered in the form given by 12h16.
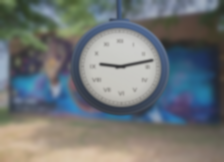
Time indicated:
9h13
